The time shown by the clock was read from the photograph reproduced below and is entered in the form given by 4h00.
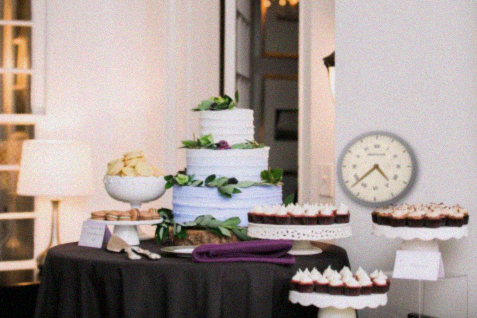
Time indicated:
4h38
